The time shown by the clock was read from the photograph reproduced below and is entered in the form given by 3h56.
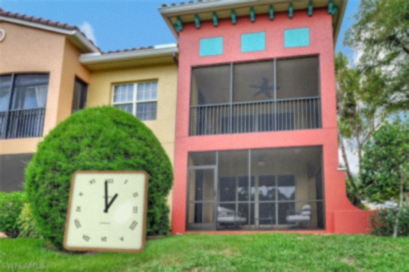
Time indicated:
12h59
